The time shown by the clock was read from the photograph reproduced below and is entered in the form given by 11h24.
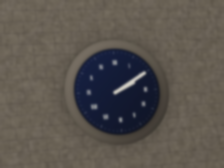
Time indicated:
2h10
